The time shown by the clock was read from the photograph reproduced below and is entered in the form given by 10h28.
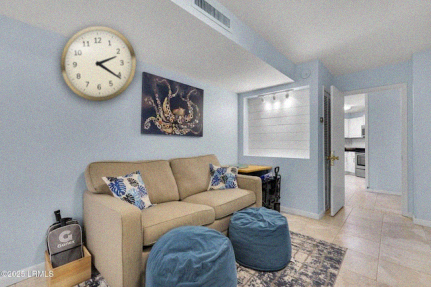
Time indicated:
2h21
